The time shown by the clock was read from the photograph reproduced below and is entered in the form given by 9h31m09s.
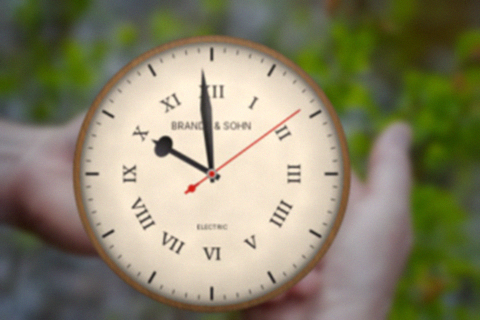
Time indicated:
9h59m09s
